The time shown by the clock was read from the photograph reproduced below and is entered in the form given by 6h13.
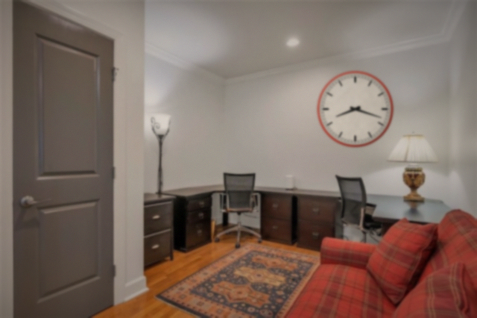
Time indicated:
8h18
